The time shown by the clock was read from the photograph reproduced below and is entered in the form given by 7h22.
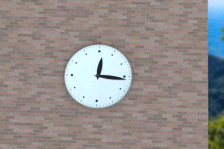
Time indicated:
12h16
